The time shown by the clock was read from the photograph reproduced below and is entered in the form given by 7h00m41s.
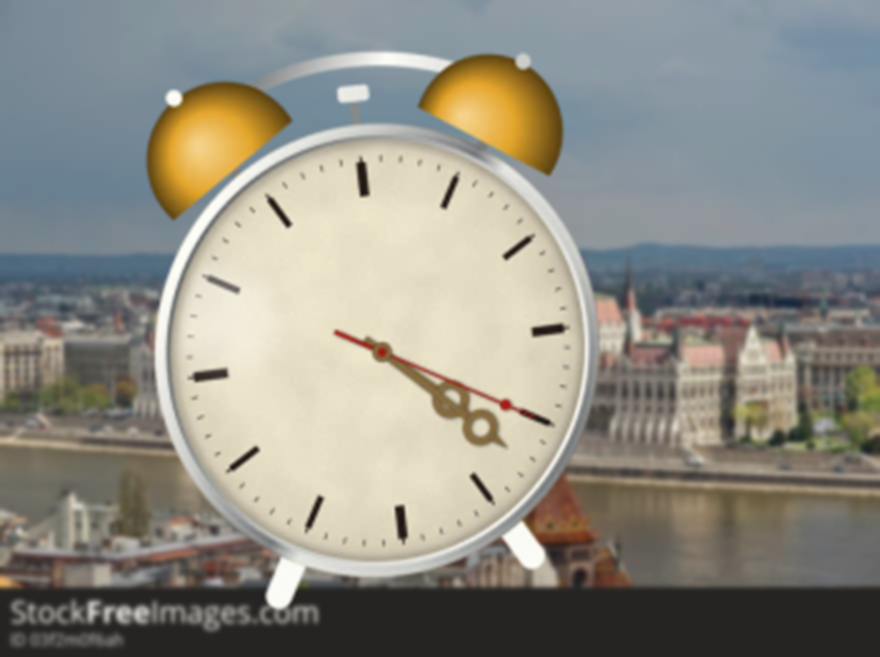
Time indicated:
4h22m20s
